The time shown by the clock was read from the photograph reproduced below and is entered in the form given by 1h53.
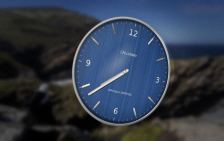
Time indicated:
7h38
